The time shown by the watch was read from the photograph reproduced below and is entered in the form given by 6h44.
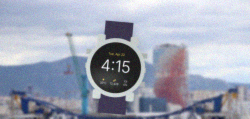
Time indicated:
4h15
